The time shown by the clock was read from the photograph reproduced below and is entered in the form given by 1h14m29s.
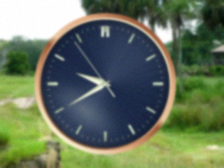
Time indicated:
9h39m54s
